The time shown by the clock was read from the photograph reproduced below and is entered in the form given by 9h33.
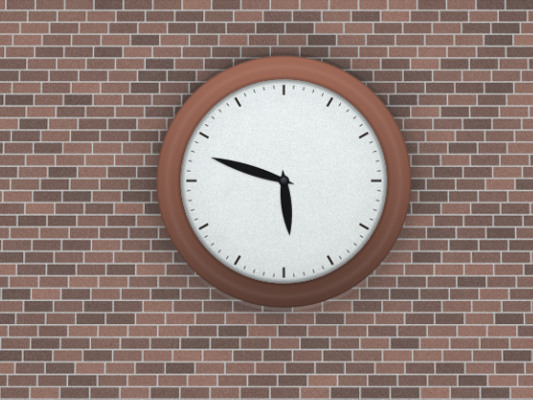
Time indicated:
5h48
